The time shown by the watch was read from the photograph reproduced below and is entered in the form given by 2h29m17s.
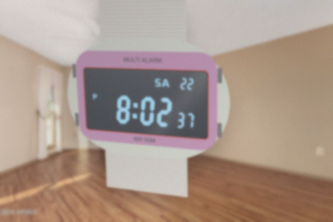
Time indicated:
8h02m37s
